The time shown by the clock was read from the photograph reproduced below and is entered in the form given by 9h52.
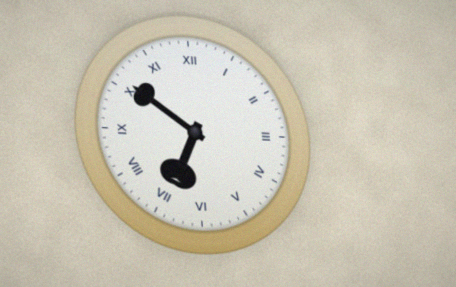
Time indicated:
6h51
